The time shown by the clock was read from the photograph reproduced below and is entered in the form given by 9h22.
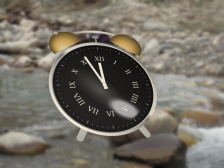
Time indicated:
11h56
